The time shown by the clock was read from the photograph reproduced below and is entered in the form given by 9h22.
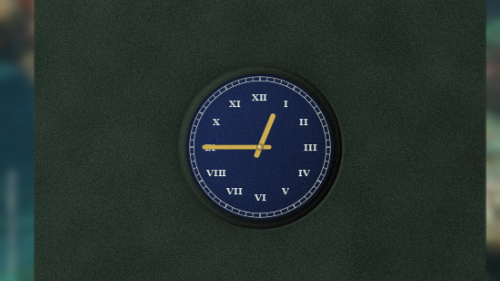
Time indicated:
12h45
